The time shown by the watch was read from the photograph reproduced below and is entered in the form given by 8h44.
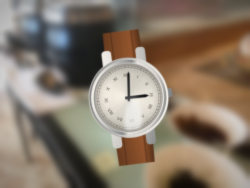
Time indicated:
3h01
